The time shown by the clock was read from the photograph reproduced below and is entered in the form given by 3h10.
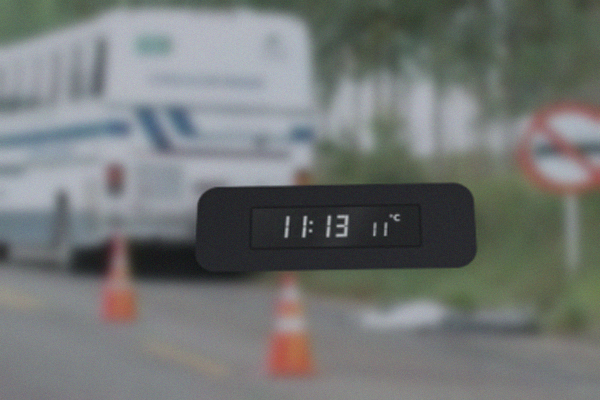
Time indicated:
11h13
